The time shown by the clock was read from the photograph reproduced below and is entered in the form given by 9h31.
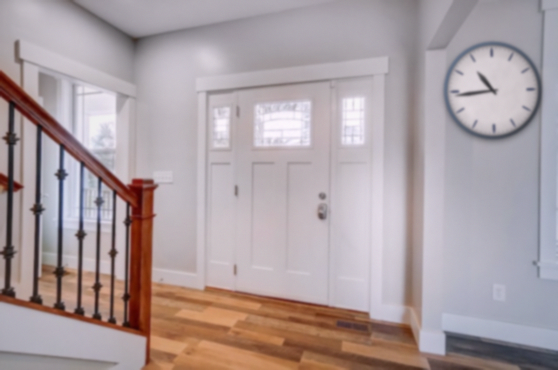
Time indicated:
10h44
